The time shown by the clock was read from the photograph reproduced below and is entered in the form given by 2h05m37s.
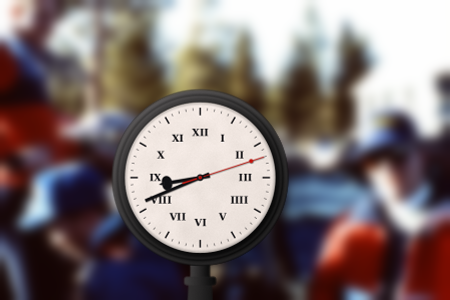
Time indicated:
8h41m12s
